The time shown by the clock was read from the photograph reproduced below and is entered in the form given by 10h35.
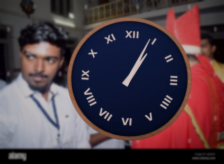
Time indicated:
1h04
